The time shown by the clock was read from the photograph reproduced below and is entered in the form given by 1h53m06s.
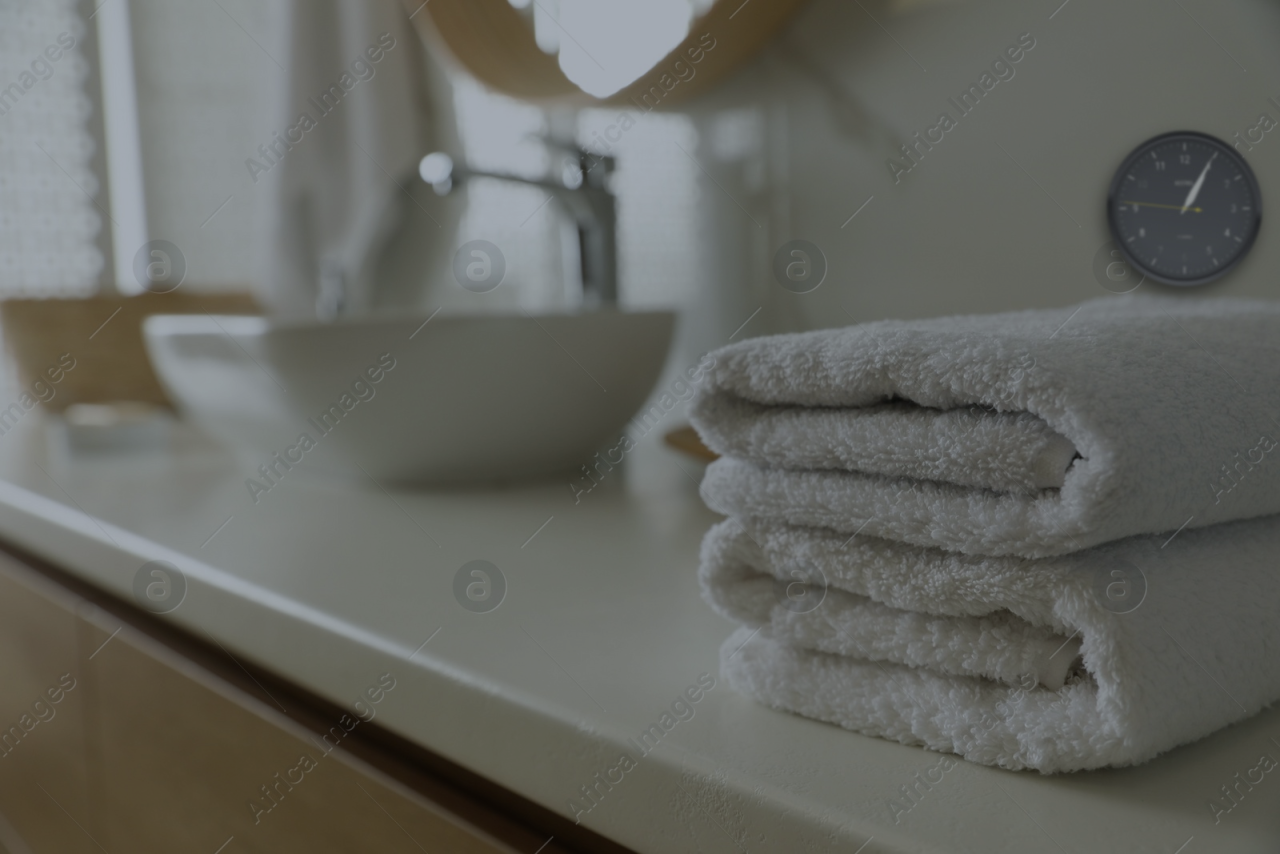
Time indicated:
1h04m46s
